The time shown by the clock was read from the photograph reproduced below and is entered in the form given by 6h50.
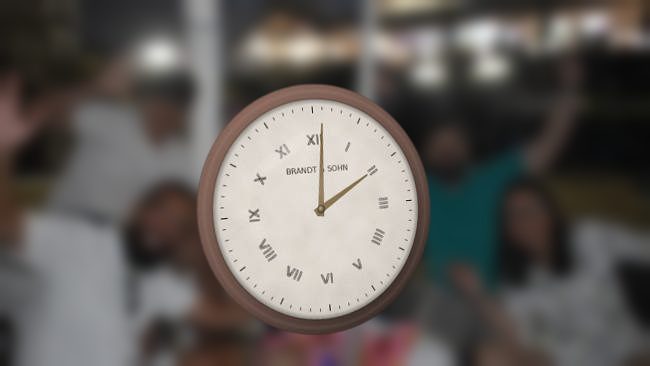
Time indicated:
2h01
